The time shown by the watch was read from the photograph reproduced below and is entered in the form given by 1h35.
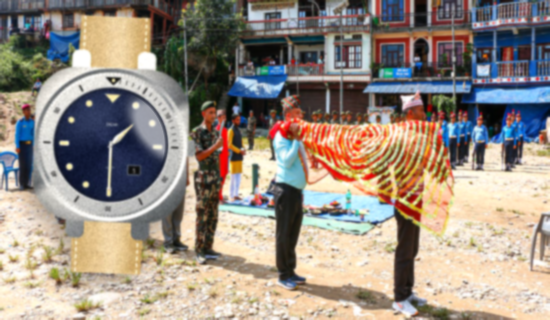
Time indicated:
1h30
